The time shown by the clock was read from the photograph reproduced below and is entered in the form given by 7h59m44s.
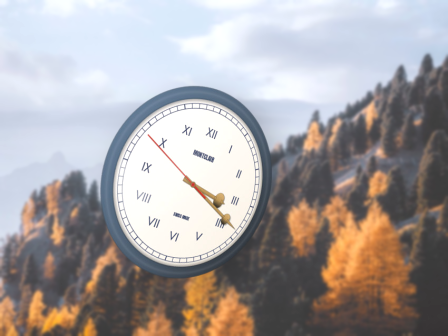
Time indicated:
3h18m49s
